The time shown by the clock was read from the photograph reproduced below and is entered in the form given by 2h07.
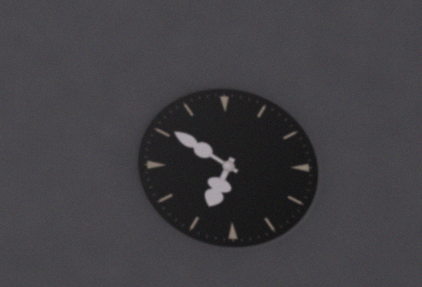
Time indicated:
6h51
